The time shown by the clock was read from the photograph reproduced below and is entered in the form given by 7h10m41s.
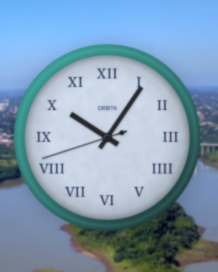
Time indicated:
10h05m42s
